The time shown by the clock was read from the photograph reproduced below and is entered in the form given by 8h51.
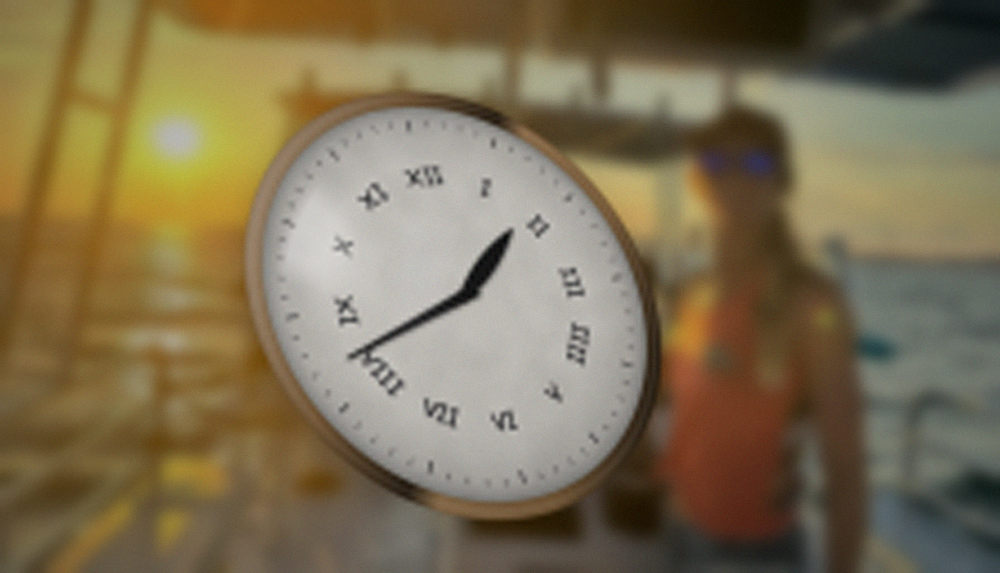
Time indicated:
1h42
